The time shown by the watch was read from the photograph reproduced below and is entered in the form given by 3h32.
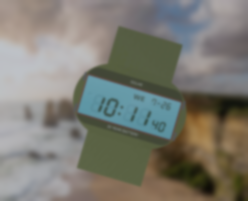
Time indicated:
10h11
